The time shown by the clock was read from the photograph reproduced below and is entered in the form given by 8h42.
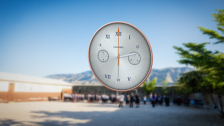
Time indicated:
2h30
